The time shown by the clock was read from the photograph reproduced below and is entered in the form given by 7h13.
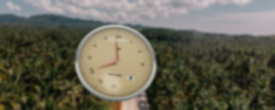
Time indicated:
7h59
